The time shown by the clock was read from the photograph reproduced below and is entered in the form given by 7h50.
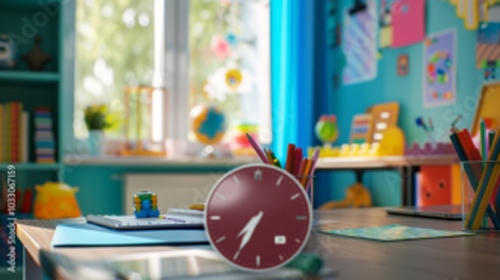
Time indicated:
7h35
